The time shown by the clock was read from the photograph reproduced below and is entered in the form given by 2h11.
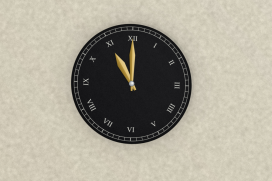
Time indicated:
11h00
